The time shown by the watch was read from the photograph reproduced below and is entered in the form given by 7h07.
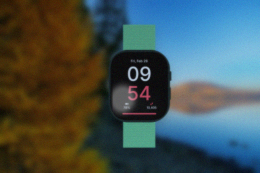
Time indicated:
9h54
